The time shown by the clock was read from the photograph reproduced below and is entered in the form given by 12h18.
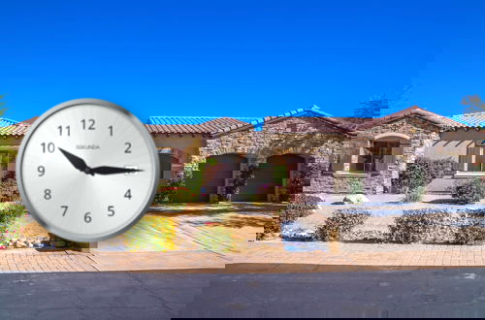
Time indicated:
10h15
